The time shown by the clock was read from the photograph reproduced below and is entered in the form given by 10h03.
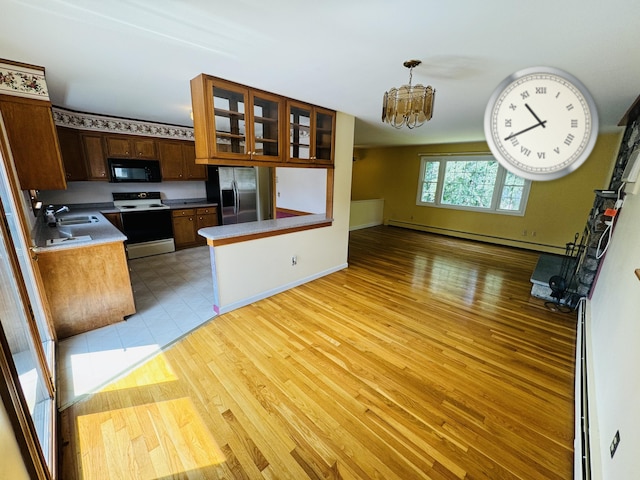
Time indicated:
10h41
